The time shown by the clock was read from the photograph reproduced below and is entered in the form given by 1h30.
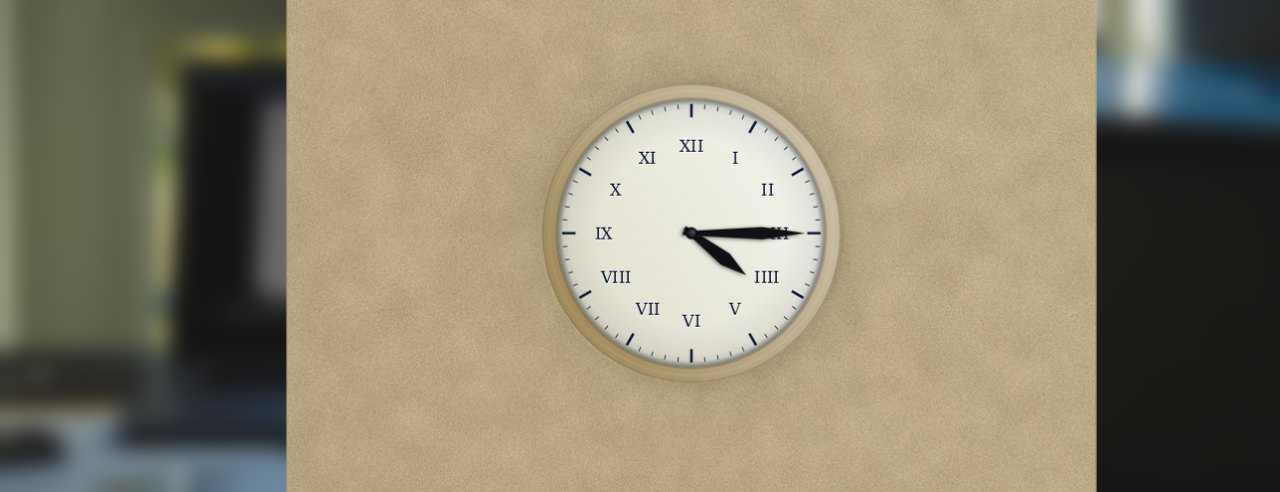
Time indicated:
4h15
